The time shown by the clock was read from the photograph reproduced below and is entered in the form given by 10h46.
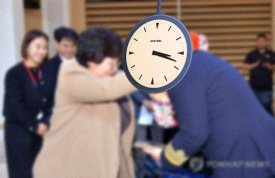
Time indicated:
3h18
